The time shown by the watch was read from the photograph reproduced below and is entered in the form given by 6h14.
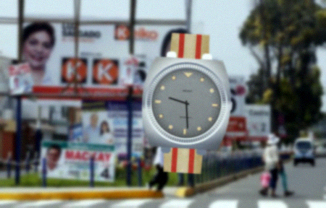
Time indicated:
9h29
